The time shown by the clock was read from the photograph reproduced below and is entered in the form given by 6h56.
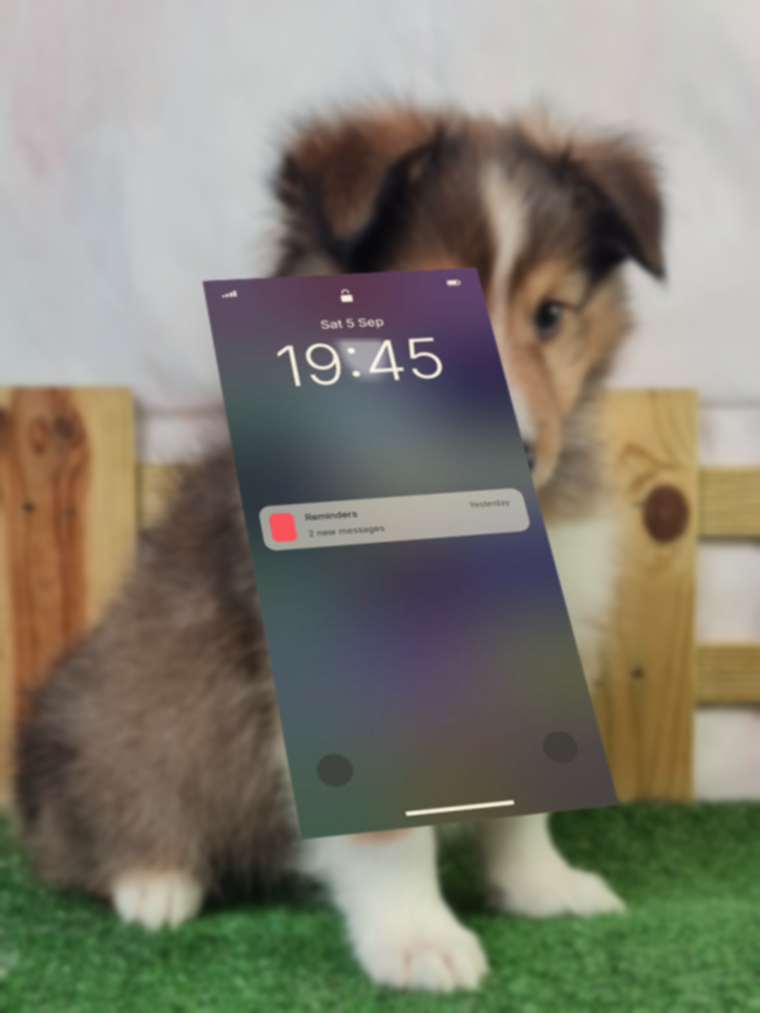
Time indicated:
19h45
